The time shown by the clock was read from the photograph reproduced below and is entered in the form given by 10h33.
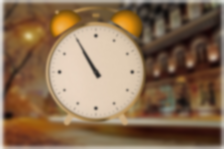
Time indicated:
10h55
